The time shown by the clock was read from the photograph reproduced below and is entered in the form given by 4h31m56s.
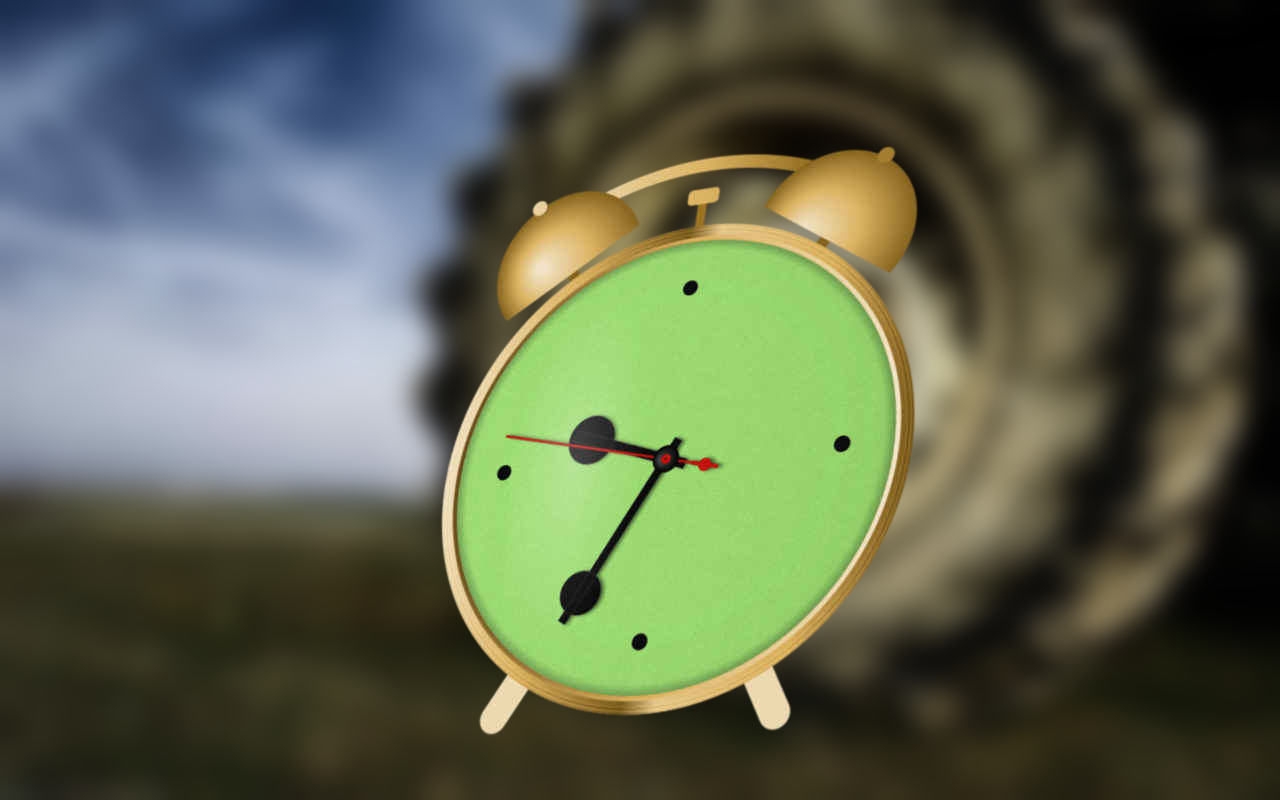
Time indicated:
9h34m47s
